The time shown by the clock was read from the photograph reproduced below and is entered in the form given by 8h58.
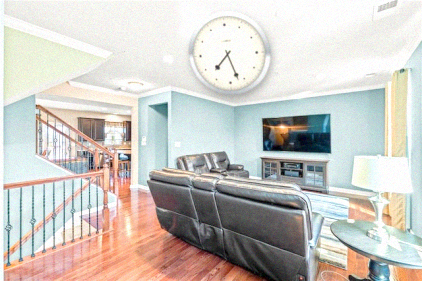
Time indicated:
7h27
